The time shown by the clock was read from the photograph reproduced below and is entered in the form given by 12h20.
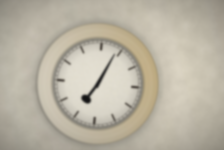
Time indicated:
7h04
